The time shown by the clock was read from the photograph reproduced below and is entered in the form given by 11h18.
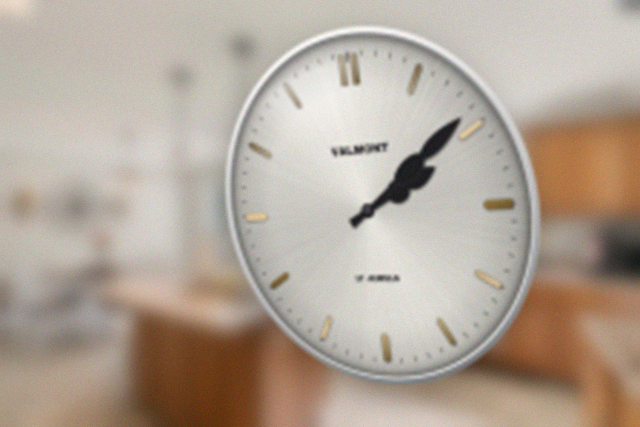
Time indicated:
2h09
